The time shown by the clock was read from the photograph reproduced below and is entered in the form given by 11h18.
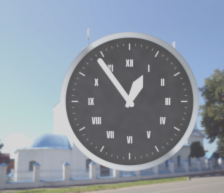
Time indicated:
12h54
